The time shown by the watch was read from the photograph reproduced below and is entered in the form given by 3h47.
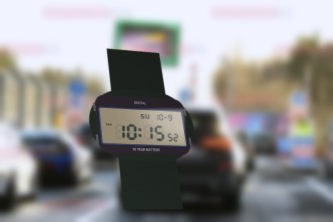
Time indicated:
10h15
